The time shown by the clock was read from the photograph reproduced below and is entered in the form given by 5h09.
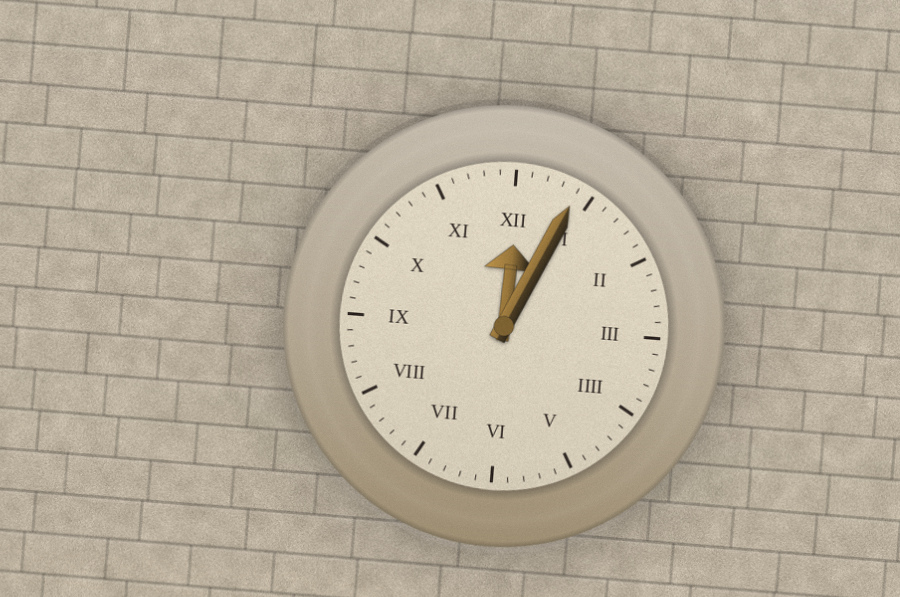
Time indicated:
12h04
